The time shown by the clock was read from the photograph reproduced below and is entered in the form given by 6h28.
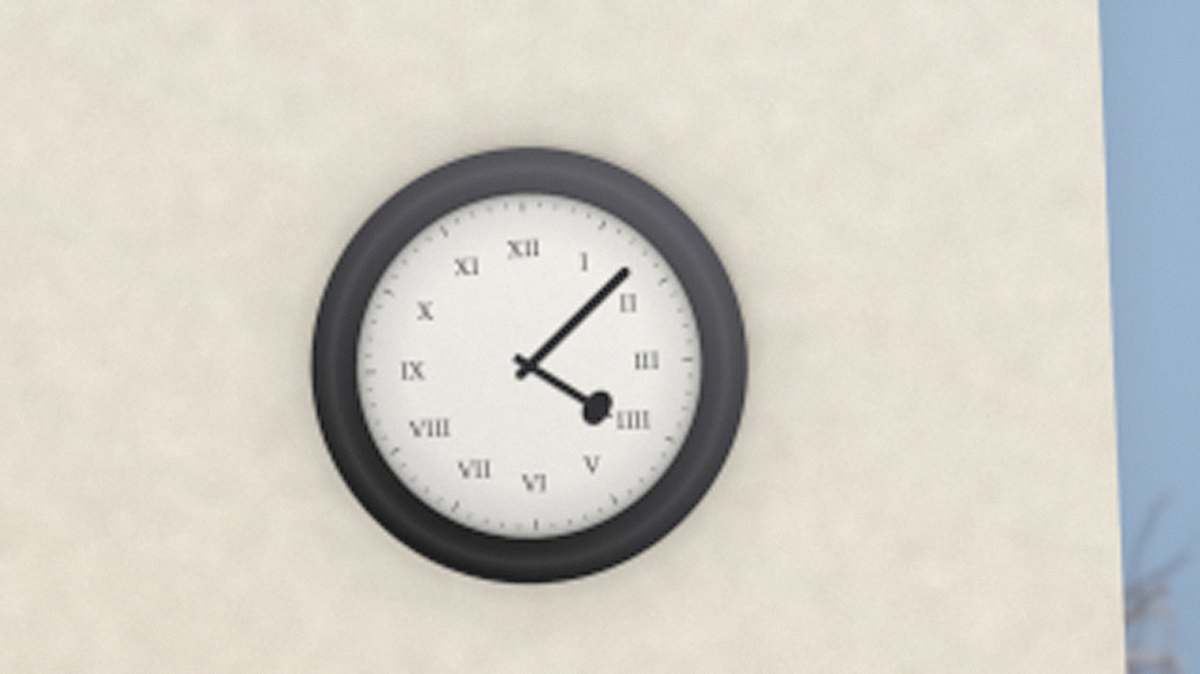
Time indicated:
4h08
